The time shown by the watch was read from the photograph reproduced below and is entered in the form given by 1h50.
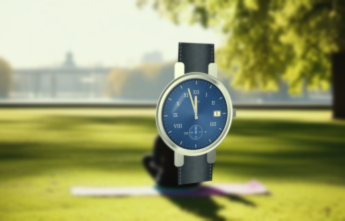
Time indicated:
11h57
